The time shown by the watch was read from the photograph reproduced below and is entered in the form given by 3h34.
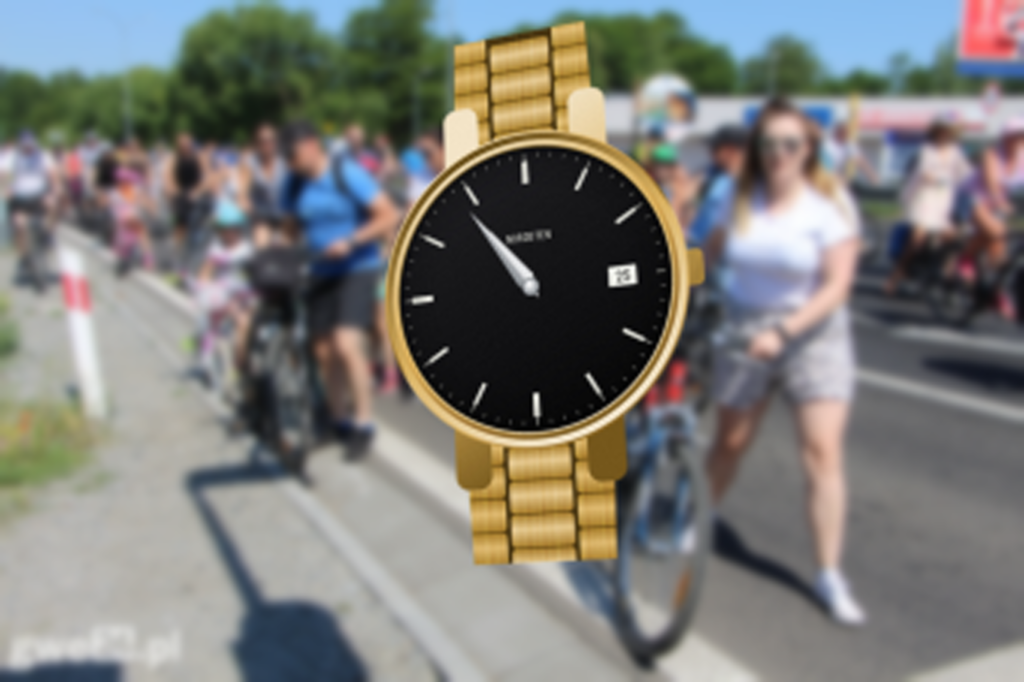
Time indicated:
10h54
